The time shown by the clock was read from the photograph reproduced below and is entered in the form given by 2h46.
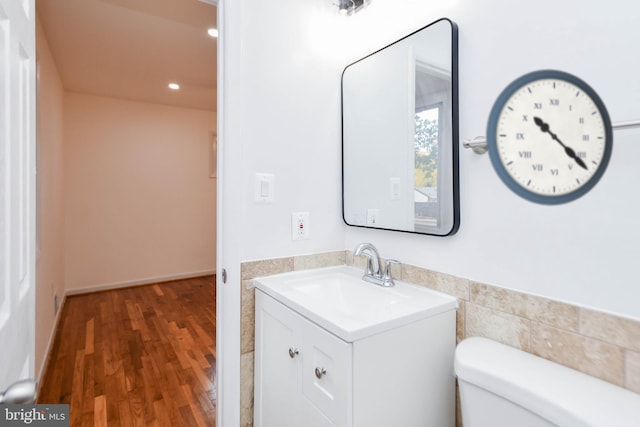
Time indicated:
10h22
